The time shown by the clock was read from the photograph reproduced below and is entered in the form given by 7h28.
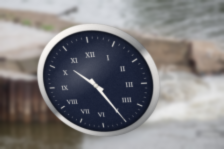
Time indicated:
10h25
